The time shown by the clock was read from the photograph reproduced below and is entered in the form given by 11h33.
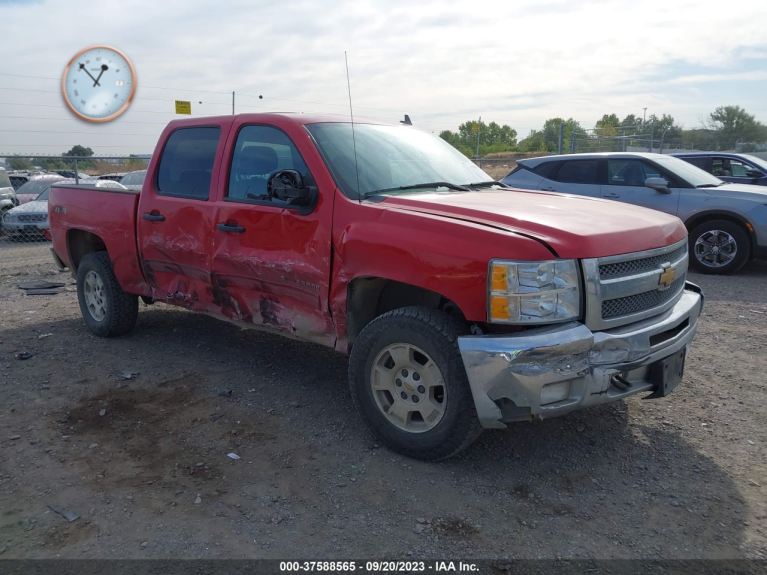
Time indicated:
12h52
